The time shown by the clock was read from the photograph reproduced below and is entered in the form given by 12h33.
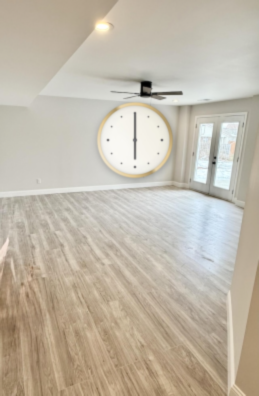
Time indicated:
6h00
